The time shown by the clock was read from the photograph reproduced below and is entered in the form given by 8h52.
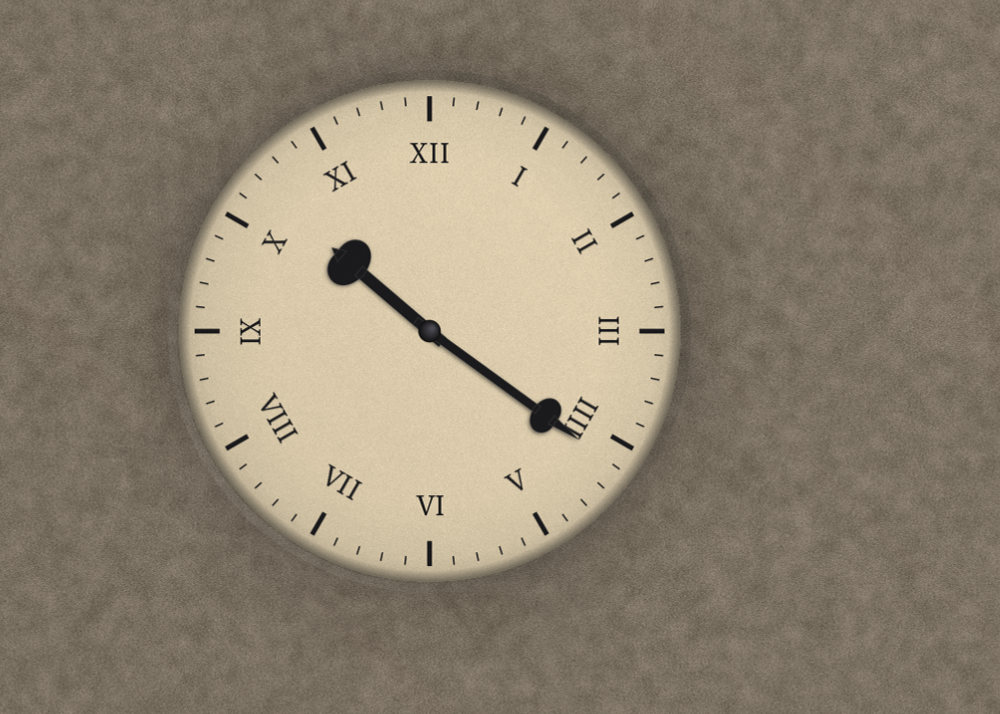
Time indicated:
10h21
